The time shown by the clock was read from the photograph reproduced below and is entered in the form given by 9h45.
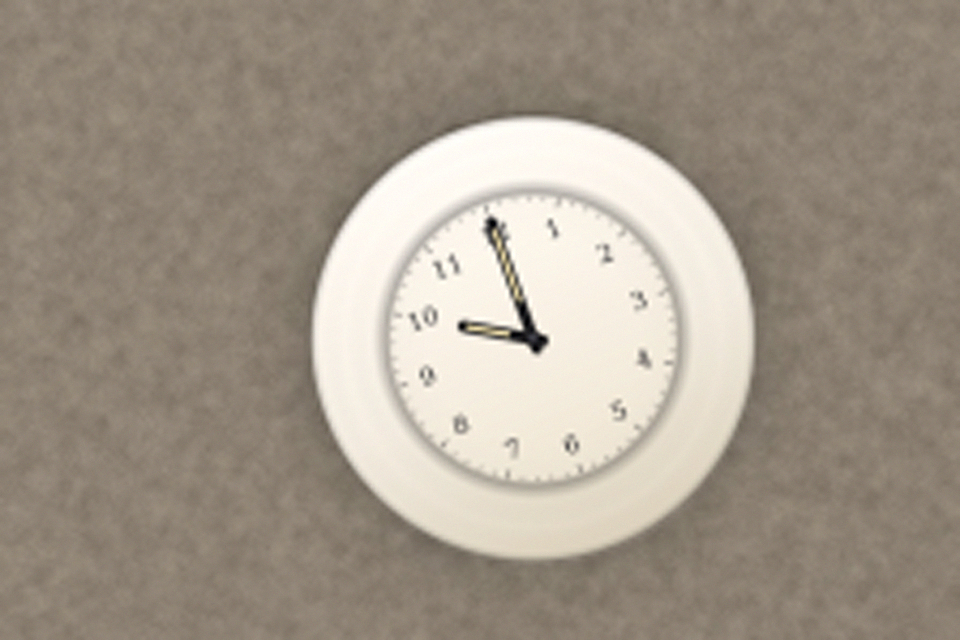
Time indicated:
10h00
